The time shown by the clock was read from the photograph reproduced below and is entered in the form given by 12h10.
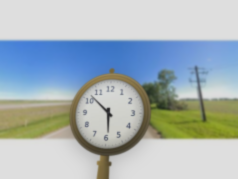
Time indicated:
5h52
